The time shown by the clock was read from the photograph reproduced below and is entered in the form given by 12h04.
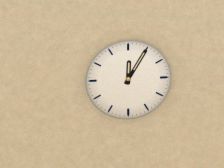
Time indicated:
12h05
